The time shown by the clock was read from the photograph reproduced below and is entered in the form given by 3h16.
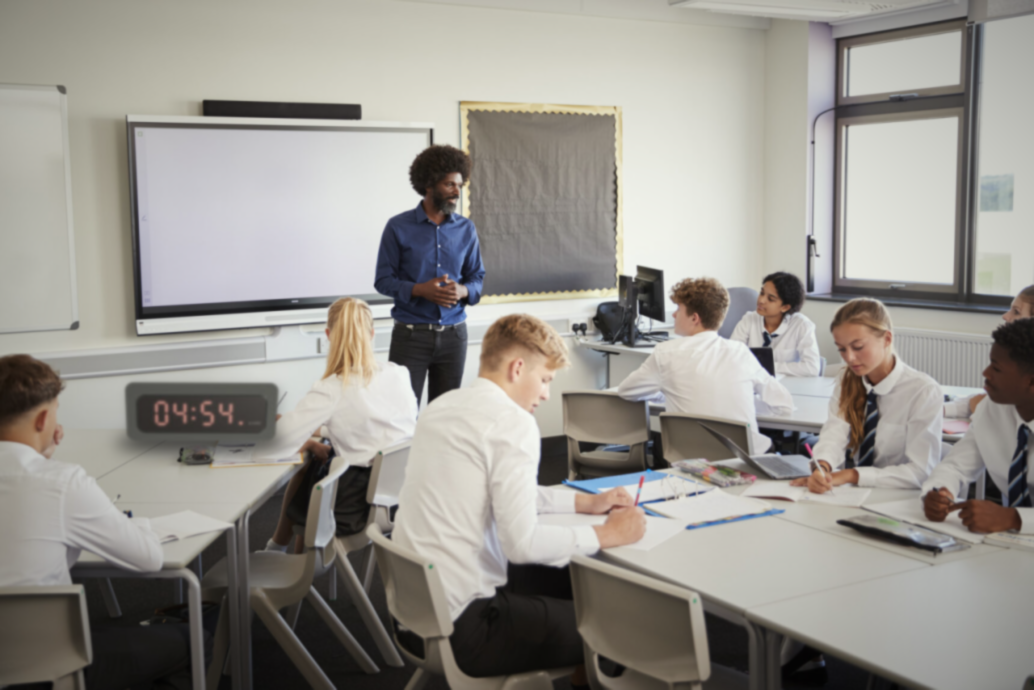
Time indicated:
4h54
